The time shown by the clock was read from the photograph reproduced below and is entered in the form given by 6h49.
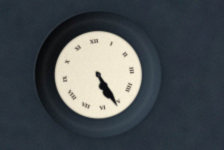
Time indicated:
5h26
